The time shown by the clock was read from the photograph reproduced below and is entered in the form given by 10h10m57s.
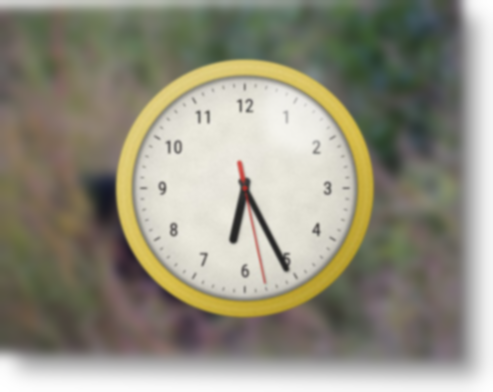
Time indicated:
6h25m28s
